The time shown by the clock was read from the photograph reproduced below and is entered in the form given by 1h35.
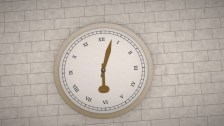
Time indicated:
6h03
